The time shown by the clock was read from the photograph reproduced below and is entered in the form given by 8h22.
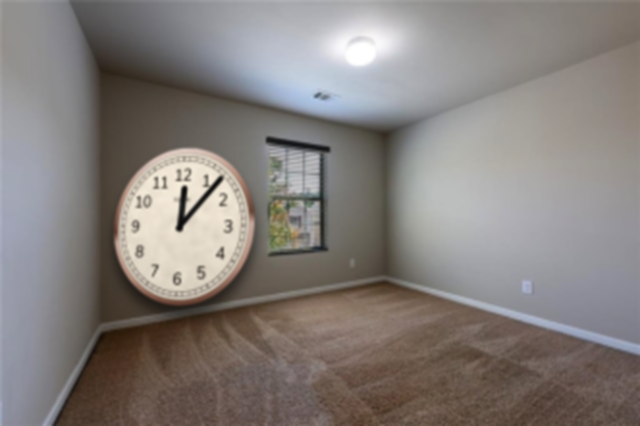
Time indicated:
12h07
